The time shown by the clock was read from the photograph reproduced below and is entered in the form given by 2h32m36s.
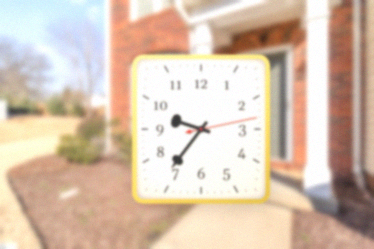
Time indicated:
9h36m13s
